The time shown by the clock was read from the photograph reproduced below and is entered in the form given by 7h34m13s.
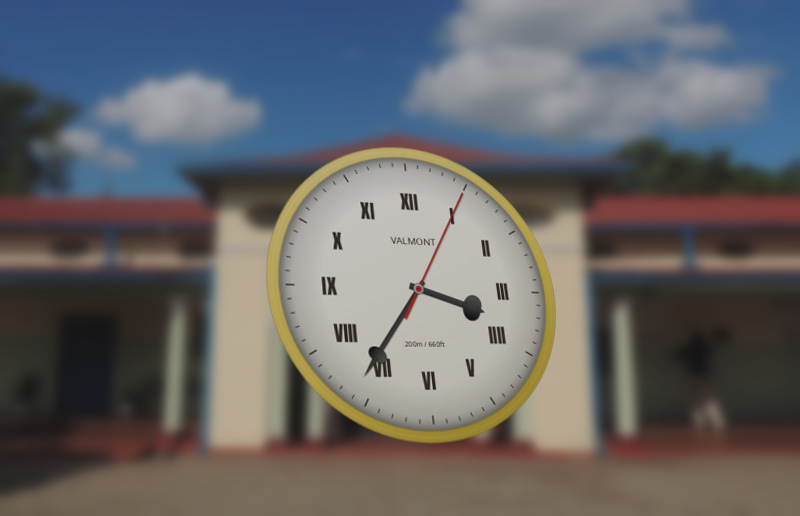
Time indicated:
3h36m05s
